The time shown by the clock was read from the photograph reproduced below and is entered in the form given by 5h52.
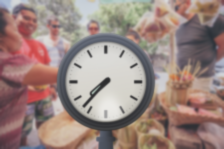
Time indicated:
7h37
